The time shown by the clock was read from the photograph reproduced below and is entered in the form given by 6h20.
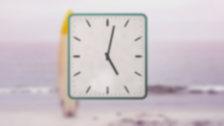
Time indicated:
5h02
